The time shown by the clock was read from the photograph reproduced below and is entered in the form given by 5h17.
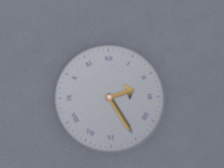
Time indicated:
2h25
